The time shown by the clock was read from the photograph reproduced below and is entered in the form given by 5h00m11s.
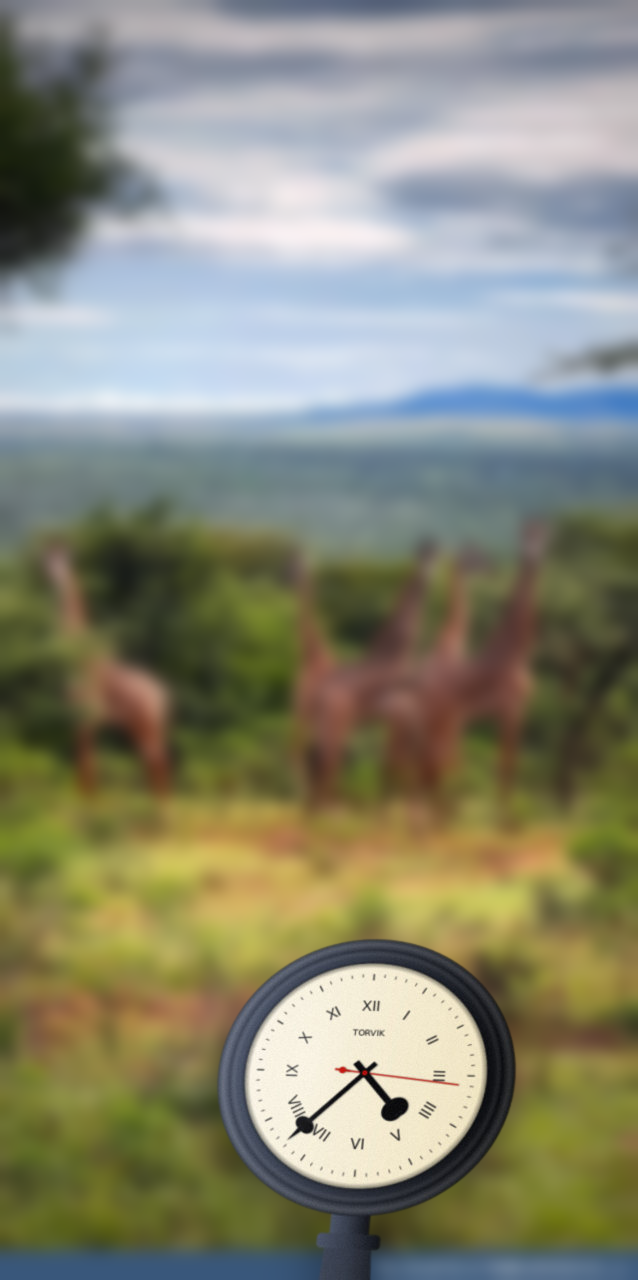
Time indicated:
4h37m16s
